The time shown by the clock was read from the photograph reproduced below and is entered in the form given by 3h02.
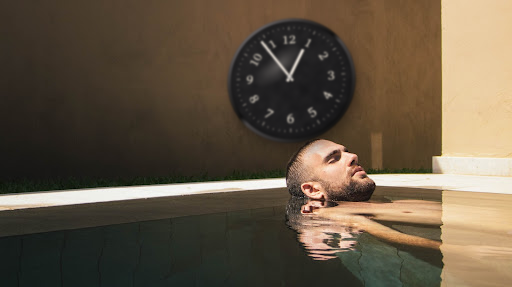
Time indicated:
12h54
